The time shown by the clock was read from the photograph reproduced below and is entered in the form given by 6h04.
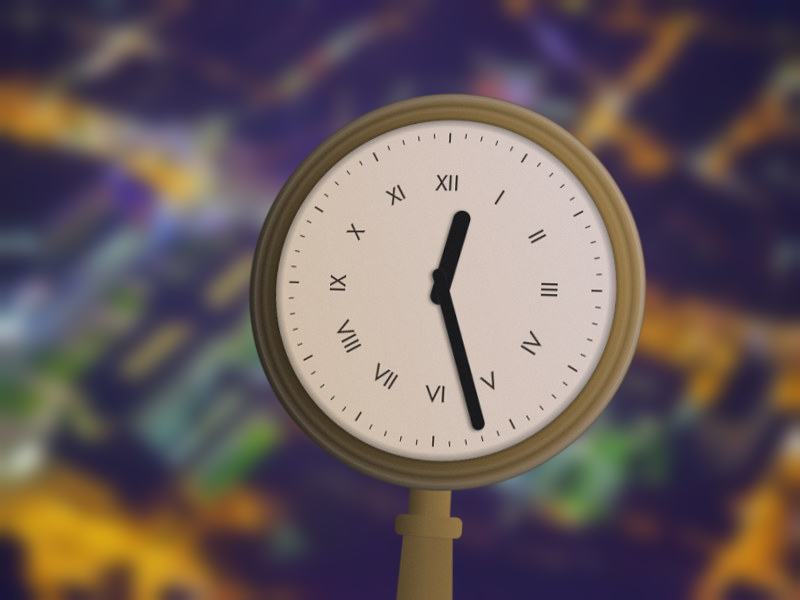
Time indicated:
12h27
